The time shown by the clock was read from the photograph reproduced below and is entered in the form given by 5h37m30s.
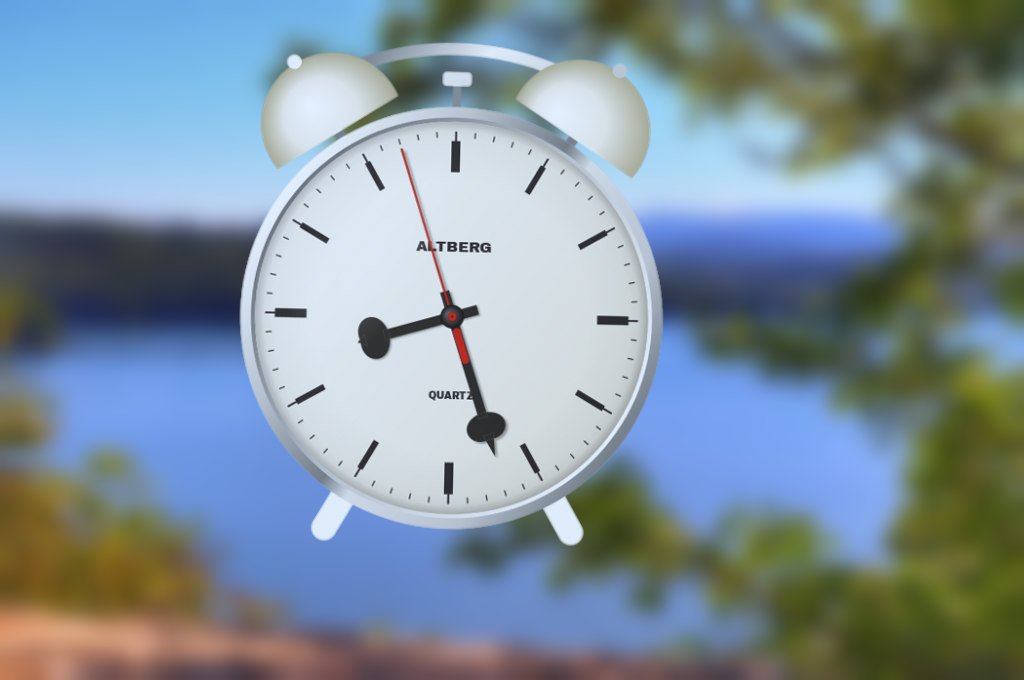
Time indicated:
8h26m57s
